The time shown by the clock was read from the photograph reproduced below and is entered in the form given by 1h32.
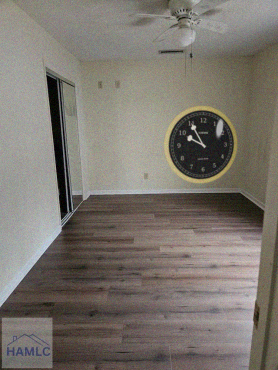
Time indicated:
9h55
